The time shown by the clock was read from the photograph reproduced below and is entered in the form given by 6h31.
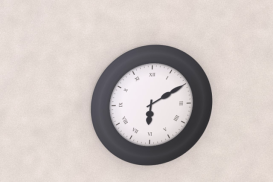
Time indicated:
6h10
